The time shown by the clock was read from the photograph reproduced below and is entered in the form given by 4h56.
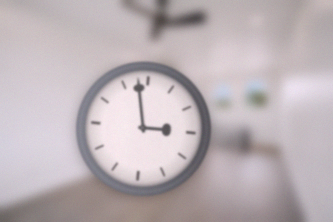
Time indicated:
2h58
